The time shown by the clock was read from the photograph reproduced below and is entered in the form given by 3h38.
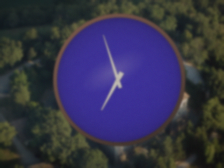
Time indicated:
6h57
